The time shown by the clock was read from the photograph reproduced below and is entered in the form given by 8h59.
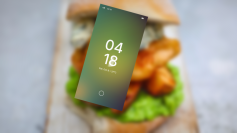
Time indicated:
4h18
